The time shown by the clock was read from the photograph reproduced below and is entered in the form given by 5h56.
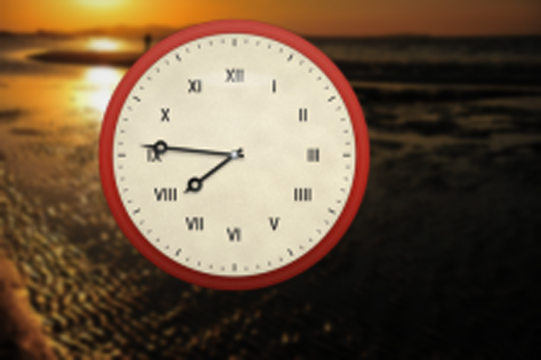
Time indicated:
7h46
